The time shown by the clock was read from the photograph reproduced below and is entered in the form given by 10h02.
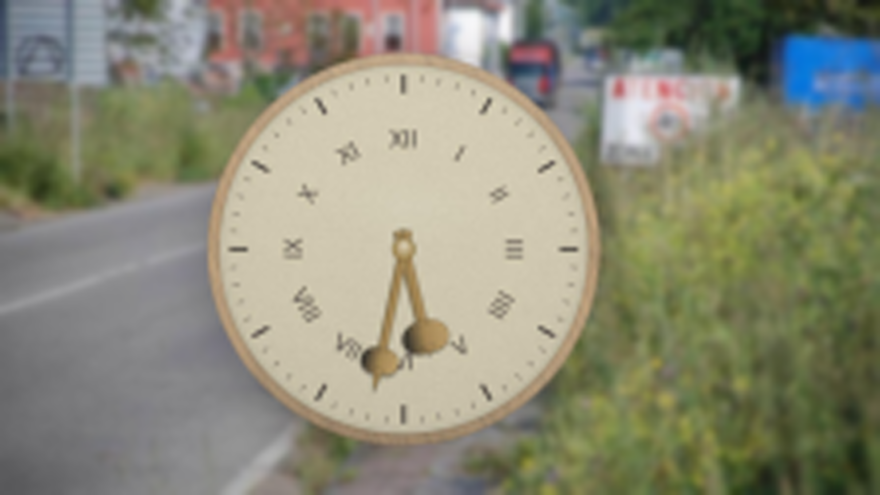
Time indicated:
5h32
